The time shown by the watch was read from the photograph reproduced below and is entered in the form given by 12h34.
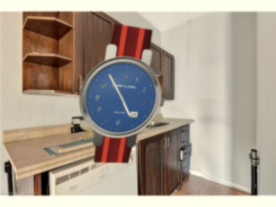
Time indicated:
4h54
